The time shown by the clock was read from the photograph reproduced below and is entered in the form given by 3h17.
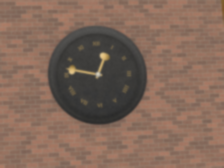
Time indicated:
12h47
